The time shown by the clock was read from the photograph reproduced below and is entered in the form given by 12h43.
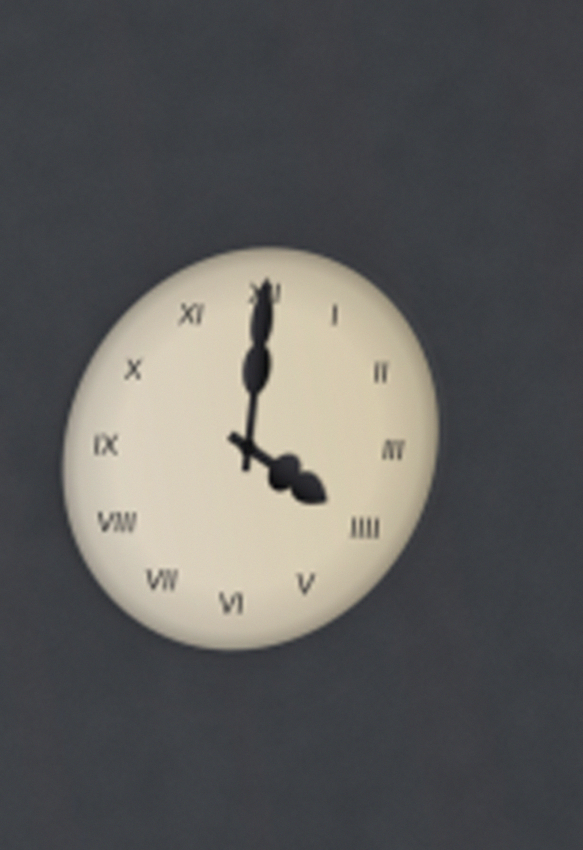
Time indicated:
4h00
